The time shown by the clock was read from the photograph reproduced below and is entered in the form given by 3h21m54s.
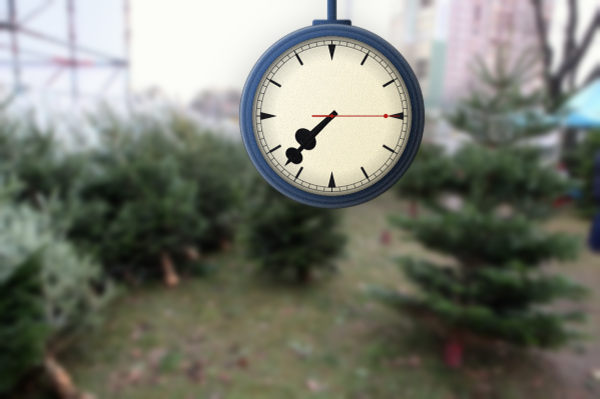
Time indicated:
7h37m15s
